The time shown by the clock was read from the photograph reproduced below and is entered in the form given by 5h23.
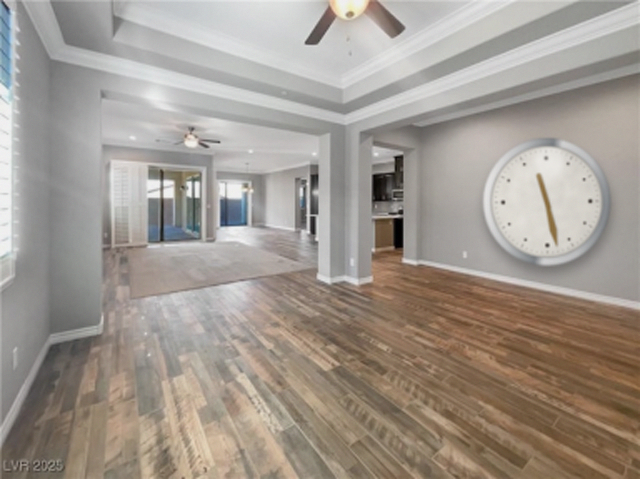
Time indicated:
11h28
